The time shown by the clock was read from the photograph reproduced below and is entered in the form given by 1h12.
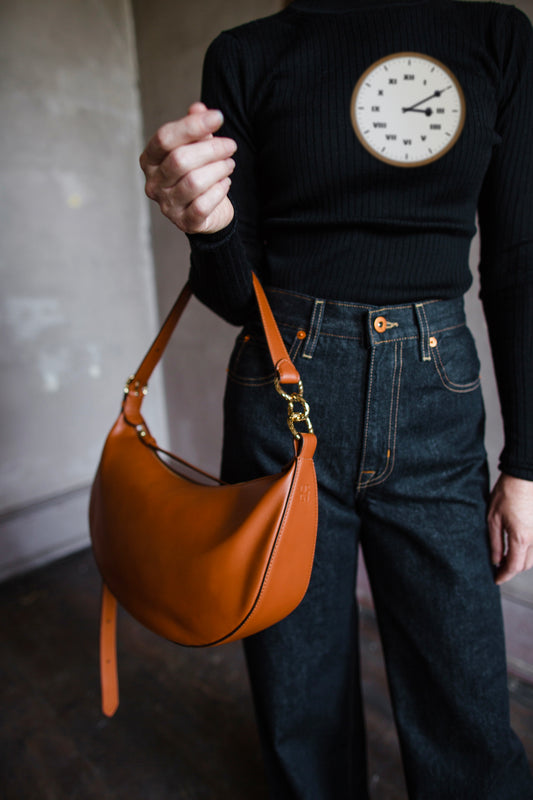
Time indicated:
3h10
